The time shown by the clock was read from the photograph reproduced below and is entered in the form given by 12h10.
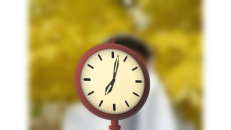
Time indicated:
7h02
